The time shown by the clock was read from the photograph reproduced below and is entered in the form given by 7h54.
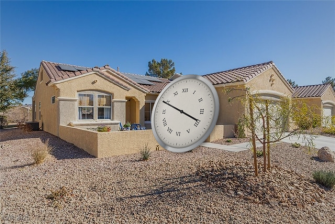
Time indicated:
3h49
